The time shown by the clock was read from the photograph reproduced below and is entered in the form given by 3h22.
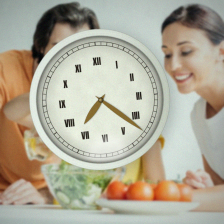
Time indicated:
7h22
